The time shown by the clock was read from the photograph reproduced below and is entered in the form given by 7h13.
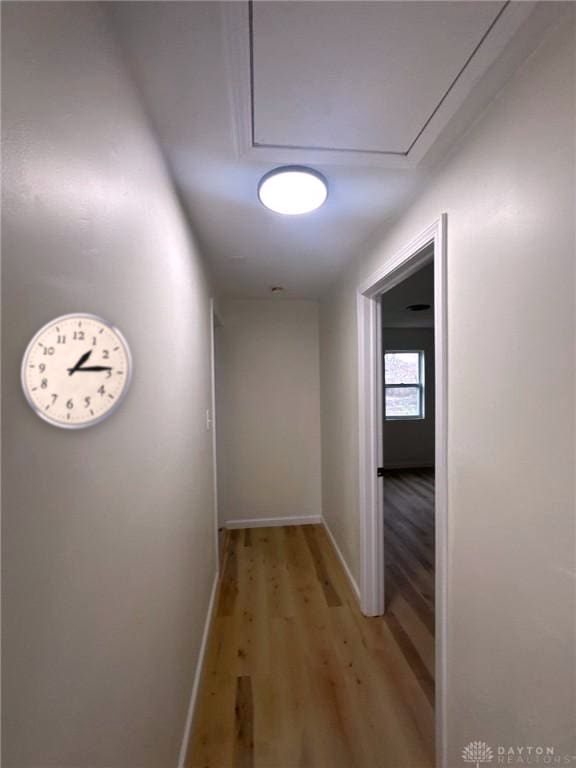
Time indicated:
1h14
